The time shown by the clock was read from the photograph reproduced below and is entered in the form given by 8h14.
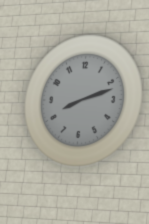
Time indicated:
8h12
